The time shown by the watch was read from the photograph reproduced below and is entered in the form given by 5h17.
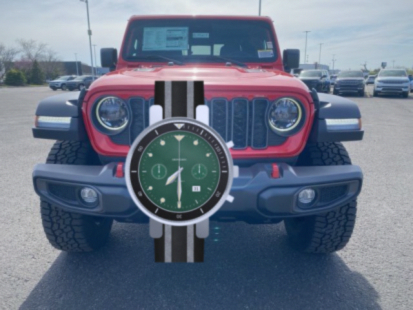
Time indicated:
7h30
